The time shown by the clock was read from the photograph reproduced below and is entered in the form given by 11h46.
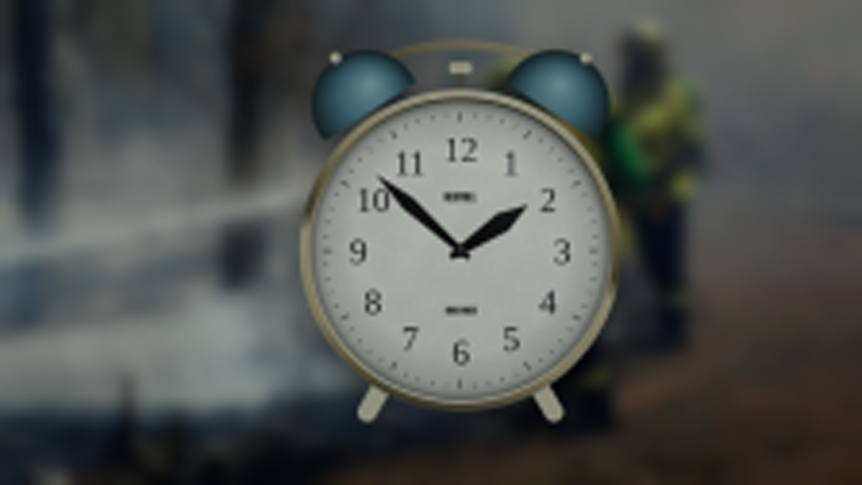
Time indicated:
1h52
